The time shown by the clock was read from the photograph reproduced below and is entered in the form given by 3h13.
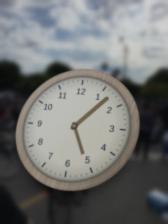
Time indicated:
5h07
